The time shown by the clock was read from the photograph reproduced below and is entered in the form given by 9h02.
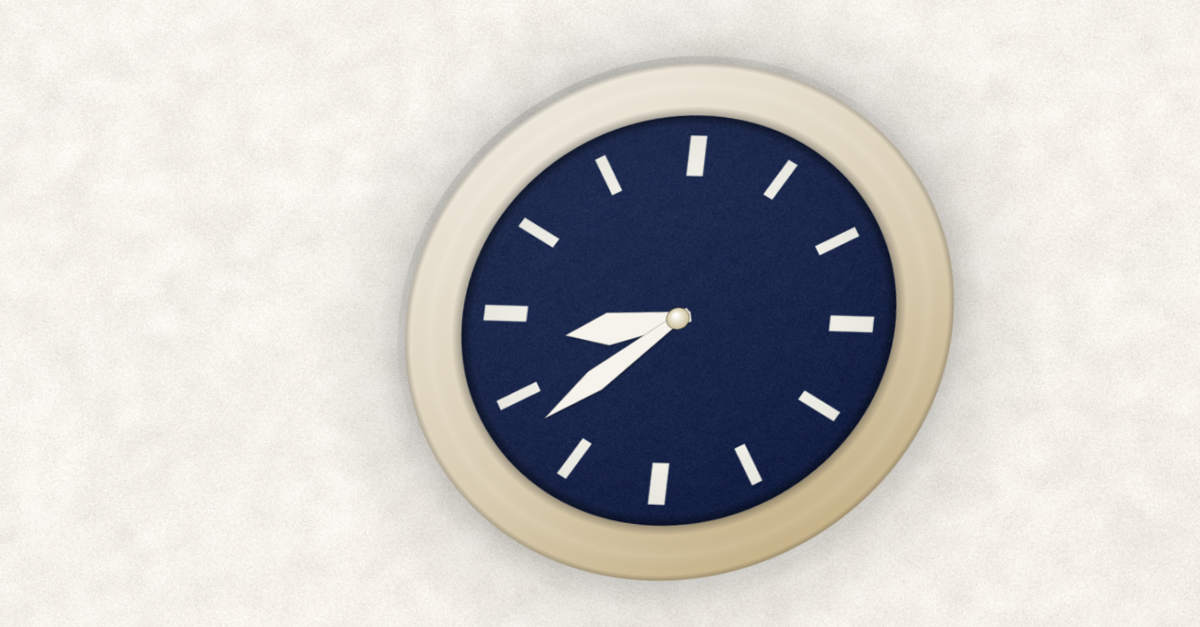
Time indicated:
8h38
